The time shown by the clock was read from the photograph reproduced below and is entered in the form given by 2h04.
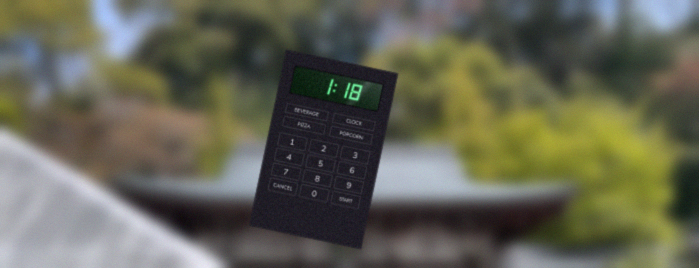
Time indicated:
1h18
